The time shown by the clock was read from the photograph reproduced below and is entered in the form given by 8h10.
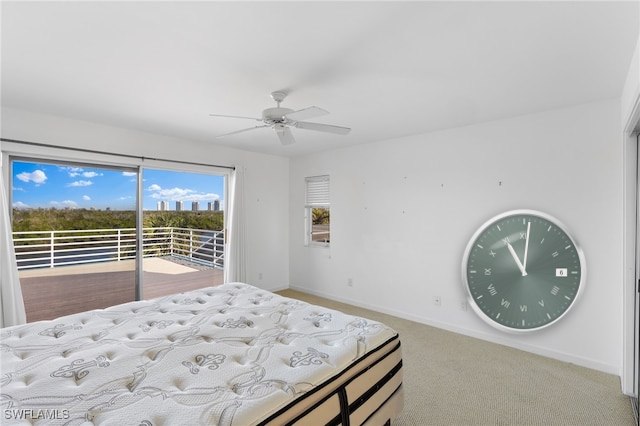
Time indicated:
11h01
